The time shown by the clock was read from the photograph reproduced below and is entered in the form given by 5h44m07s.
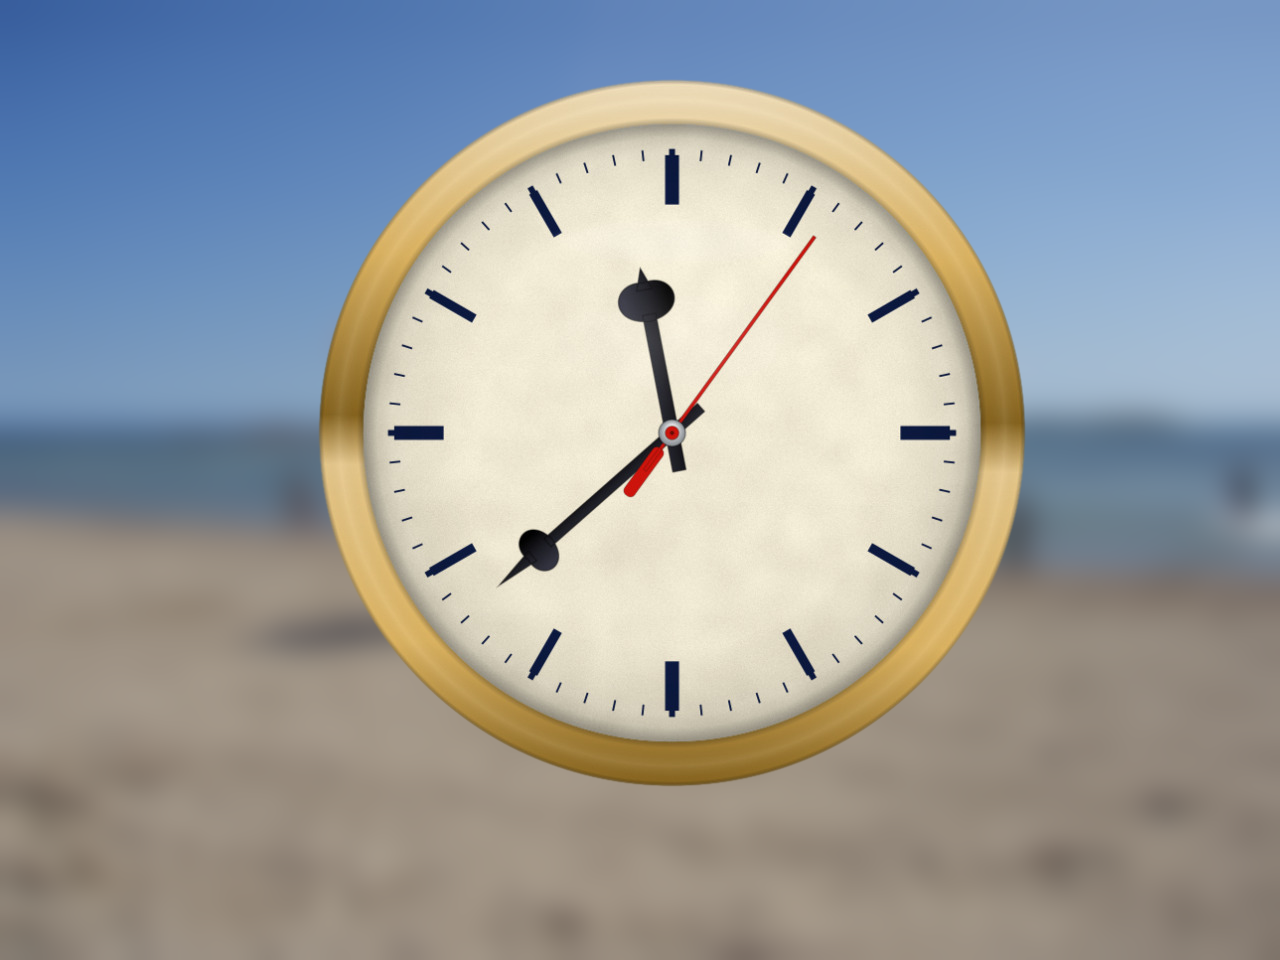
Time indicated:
11h38m06s
